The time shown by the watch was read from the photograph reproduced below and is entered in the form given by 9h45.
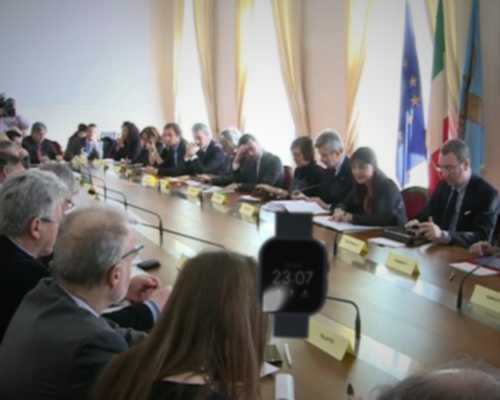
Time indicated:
23h07
